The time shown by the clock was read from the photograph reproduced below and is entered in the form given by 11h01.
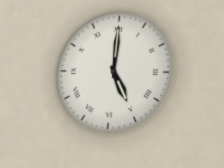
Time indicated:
5h00
